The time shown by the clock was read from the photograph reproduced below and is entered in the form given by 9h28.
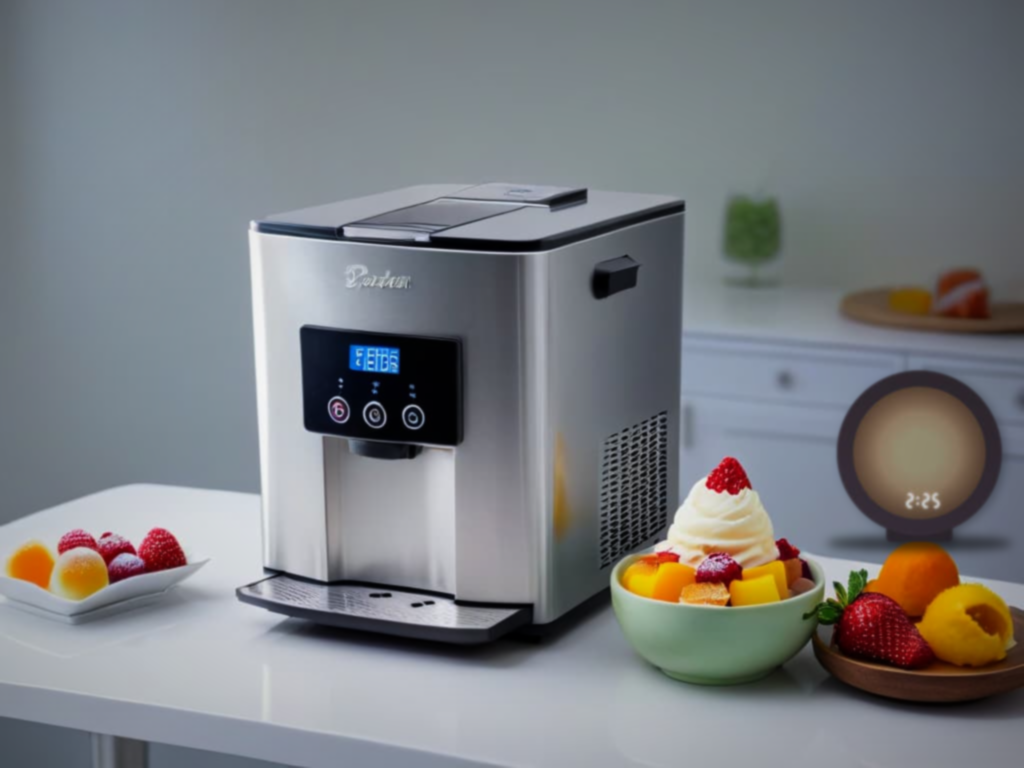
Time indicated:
2h25
